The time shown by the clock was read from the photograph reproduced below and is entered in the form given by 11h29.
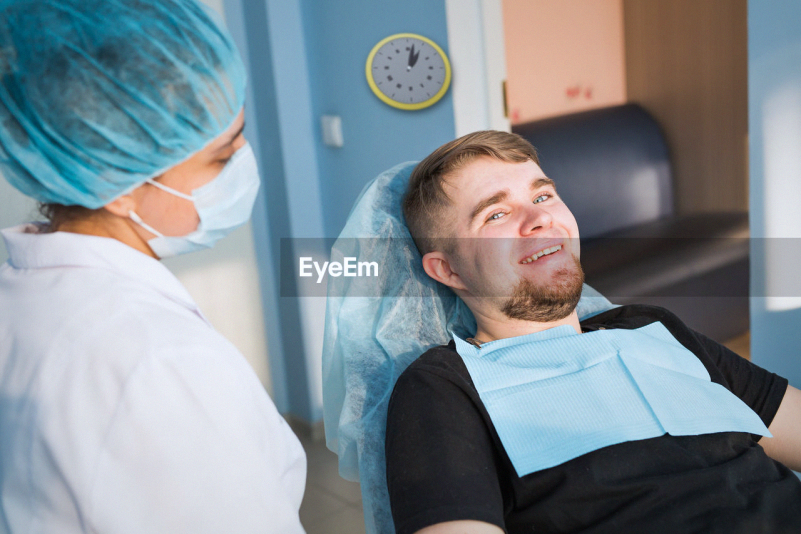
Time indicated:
1h02
